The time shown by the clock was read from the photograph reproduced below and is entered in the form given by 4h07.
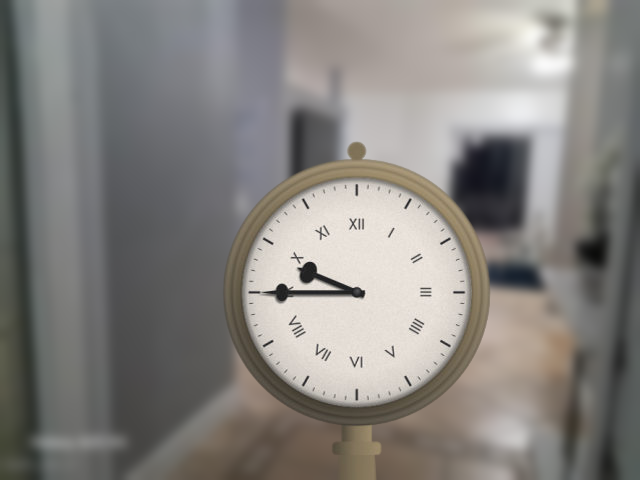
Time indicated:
9h45
